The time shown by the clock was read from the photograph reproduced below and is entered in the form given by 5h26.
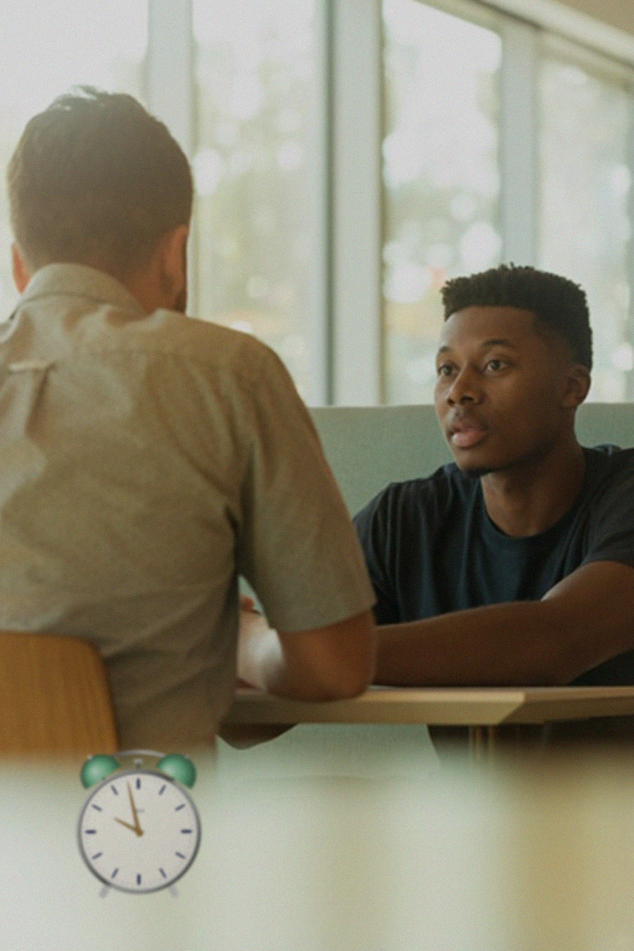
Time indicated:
9h58
